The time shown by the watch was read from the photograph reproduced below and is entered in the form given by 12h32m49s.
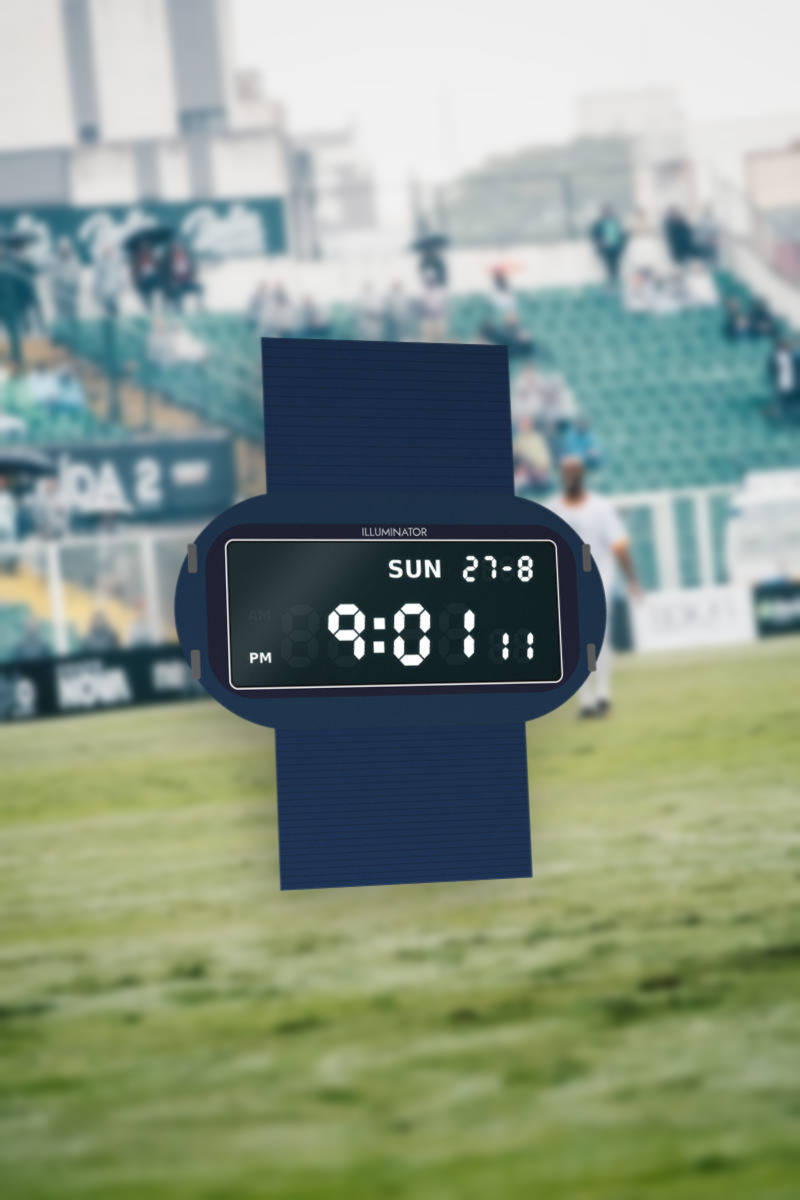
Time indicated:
9h01m11s
